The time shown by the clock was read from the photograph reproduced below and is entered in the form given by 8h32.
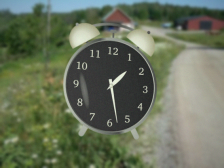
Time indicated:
1h28
